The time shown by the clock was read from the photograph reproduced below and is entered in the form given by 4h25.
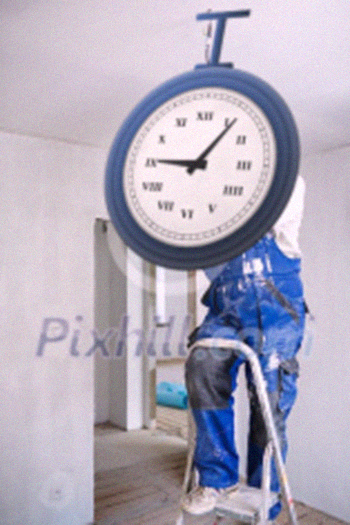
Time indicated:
9h06
